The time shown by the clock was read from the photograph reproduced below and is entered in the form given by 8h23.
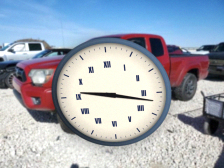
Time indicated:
9h17
